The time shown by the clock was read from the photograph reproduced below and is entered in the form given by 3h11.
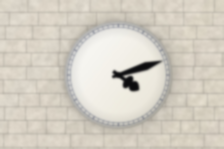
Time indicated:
4h12
